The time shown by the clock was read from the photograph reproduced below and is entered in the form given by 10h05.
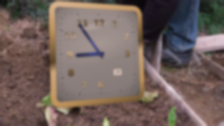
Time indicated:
8h54
